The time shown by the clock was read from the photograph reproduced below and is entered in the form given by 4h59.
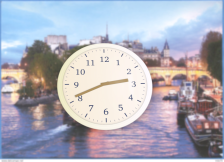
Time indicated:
2h41
